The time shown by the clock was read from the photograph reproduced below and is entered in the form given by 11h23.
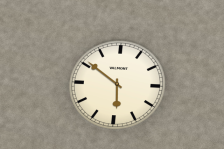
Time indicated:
5h51
